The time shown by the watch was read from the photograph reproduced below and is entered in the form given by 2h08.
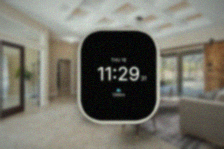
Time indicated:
11h29
